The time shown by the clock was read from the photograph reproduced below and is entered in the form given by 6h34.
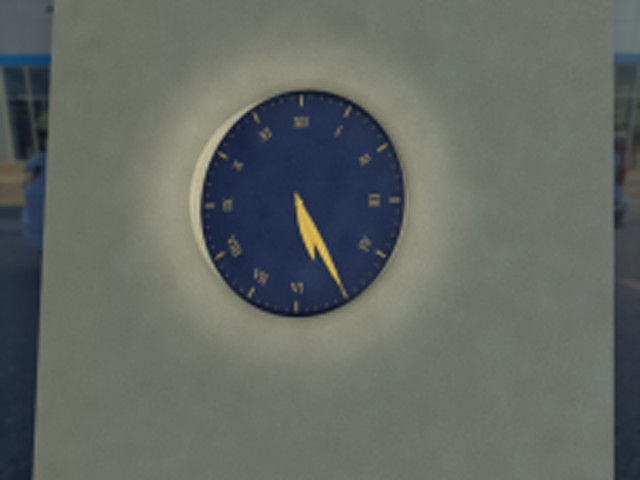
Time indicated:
5h25
